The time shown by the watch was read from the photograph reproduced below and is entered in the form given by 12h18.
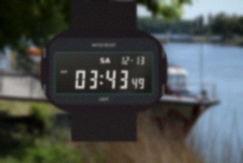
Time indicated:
3h43
